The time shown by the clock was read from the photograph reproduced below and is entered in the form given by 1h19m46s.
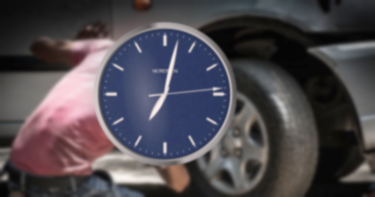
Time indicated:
7h02m14s
